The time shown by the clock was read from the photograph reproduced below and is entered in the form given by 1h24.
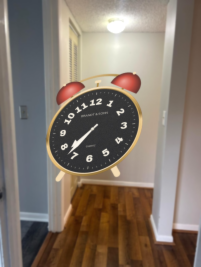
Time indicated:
7h37
